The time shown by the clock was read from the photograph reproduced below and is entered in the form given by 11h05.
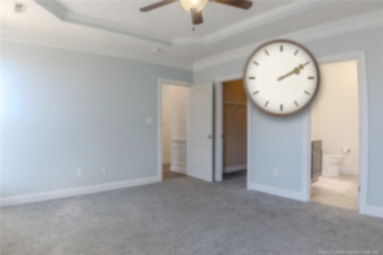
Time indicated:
2h10
